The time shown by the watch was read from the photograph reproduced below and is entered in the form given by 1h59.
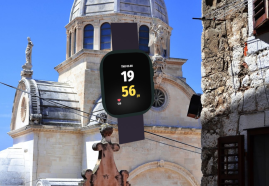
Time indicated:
19h56
